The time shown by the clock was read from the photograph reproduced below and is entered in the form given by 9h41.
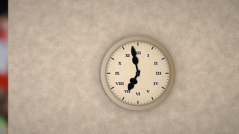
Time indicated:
6h58
